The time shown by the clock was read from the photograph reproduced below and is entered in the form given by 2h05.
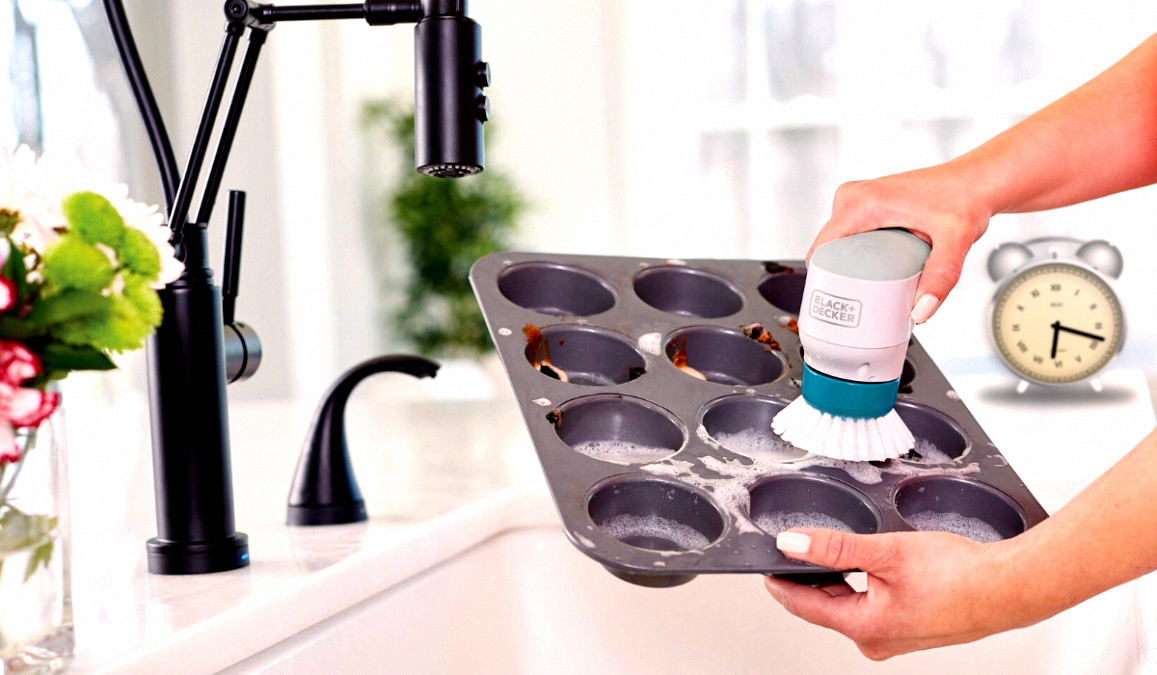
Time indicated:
6h18
